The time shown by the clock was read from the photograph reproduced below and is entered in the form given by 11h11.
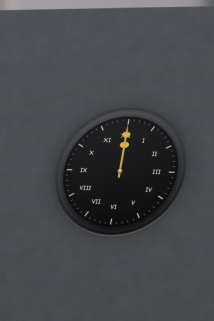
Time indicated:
12h00
